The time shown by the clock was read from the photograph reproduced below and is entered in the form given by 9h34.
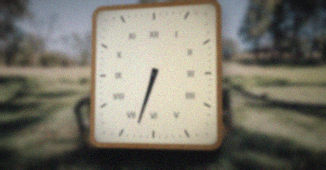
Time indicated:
6h33
